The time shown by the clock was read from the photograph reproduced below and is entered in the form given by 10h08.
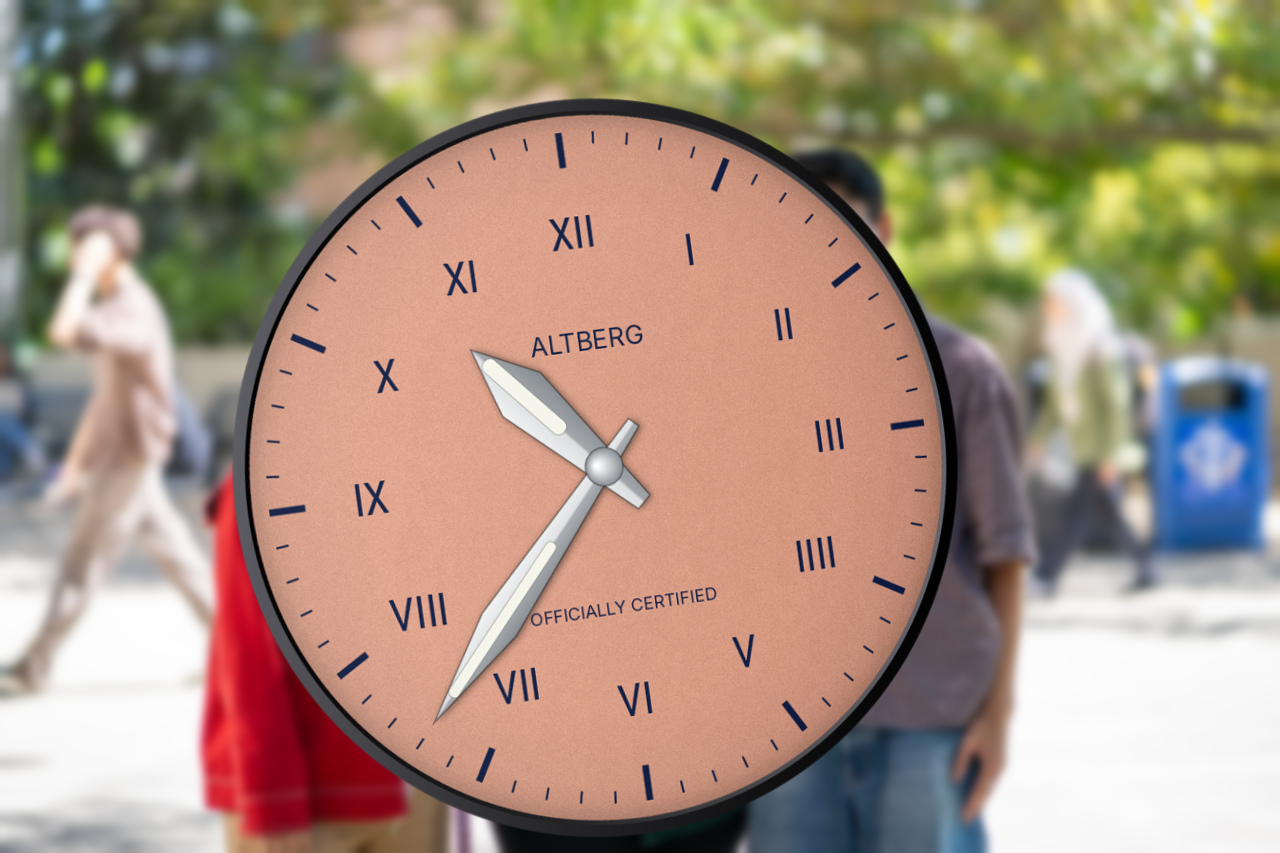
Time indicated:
10h37
